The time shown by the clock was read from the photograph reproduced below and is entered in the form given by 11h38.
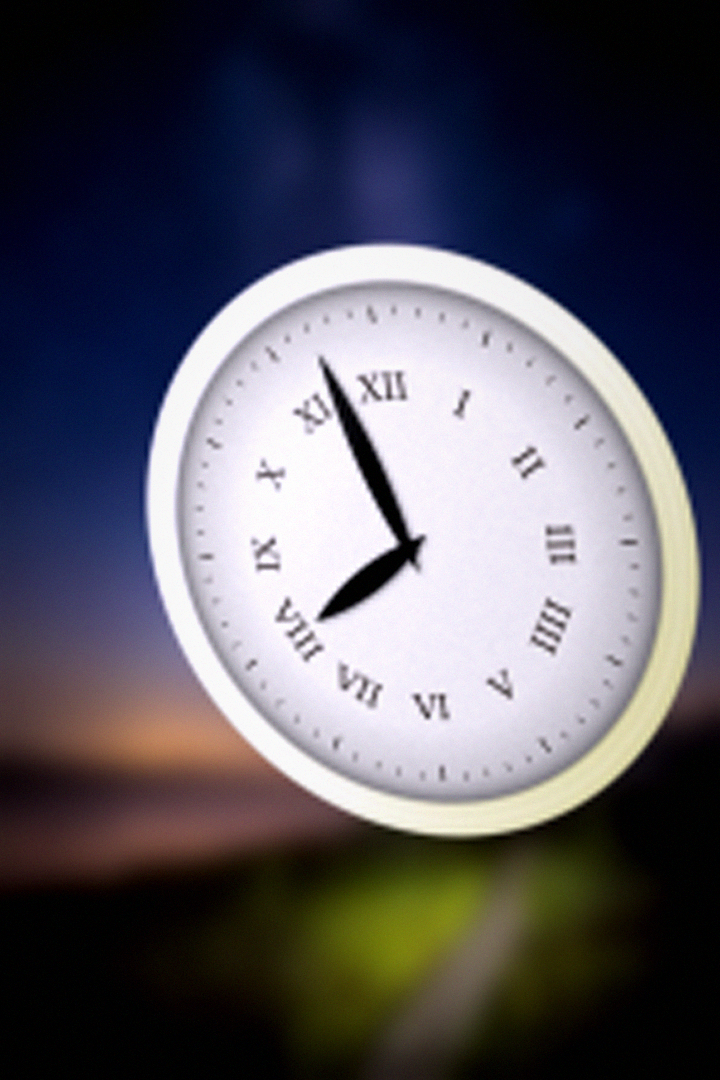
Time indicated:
7h57
